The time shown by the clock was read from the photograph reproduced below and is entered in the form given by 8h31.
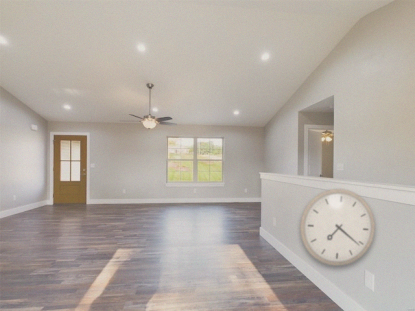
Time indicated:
7h21
